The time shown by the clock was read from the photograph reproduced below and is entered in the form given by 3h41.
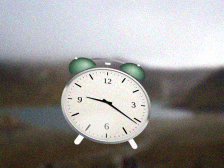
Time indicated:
9h21
